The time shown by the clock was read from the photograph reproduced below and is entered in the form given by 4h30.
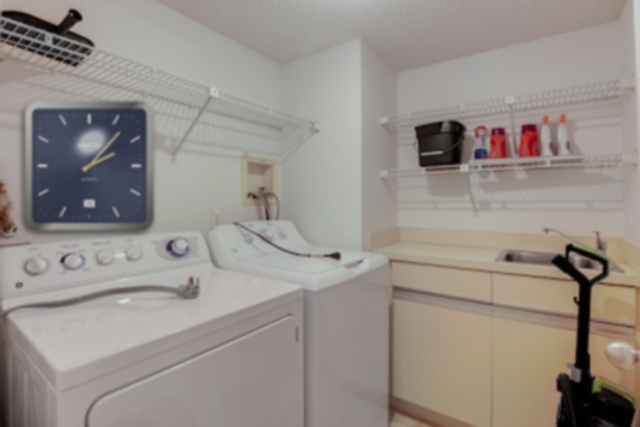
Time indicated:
2h07
